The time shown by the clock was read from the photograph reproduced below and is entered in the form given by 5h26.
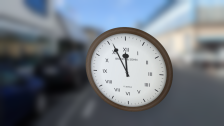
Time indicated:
11h56
